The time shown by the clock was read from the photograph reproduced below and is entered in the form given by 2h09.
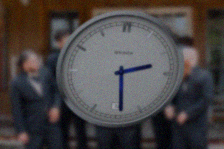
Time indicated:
2h29
